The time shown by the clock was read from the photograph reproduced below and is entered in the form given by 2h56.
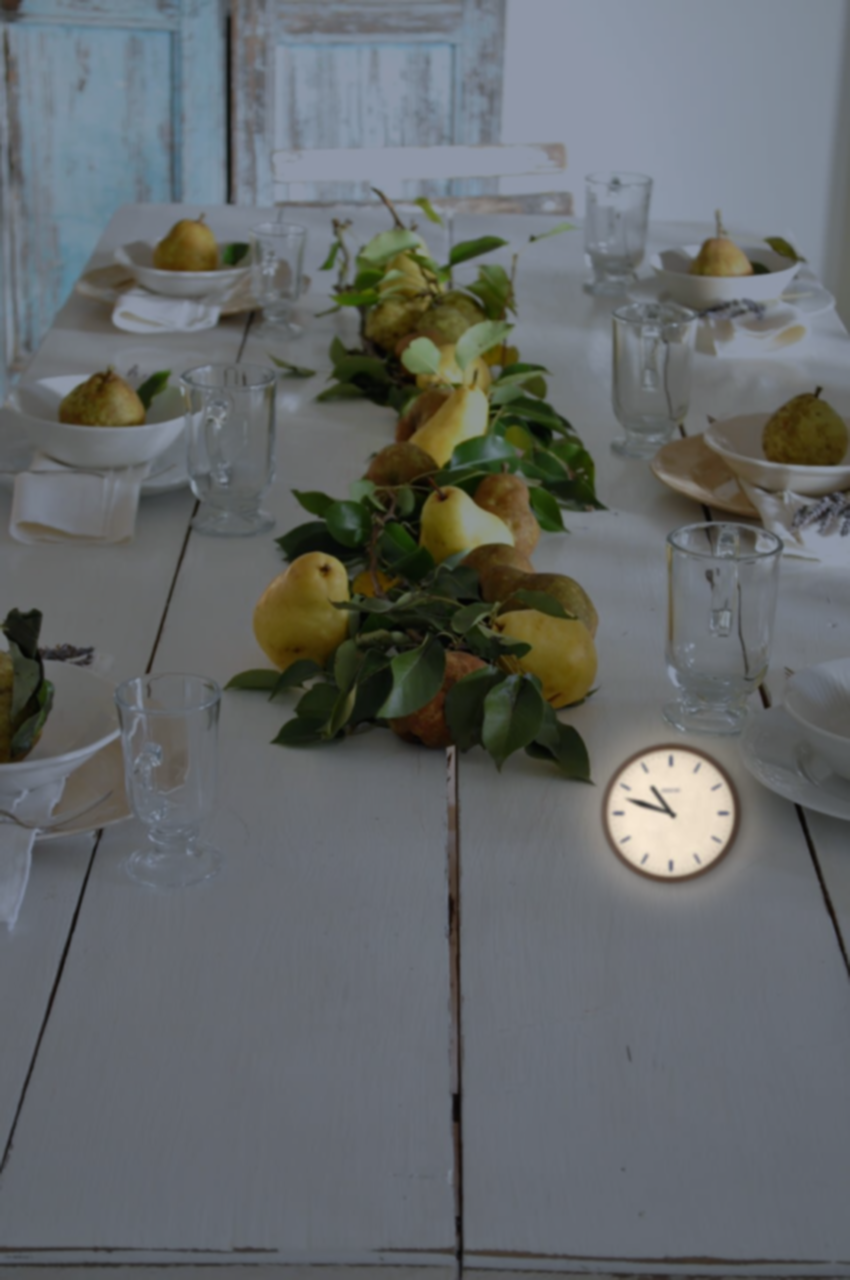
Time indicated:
10h48
